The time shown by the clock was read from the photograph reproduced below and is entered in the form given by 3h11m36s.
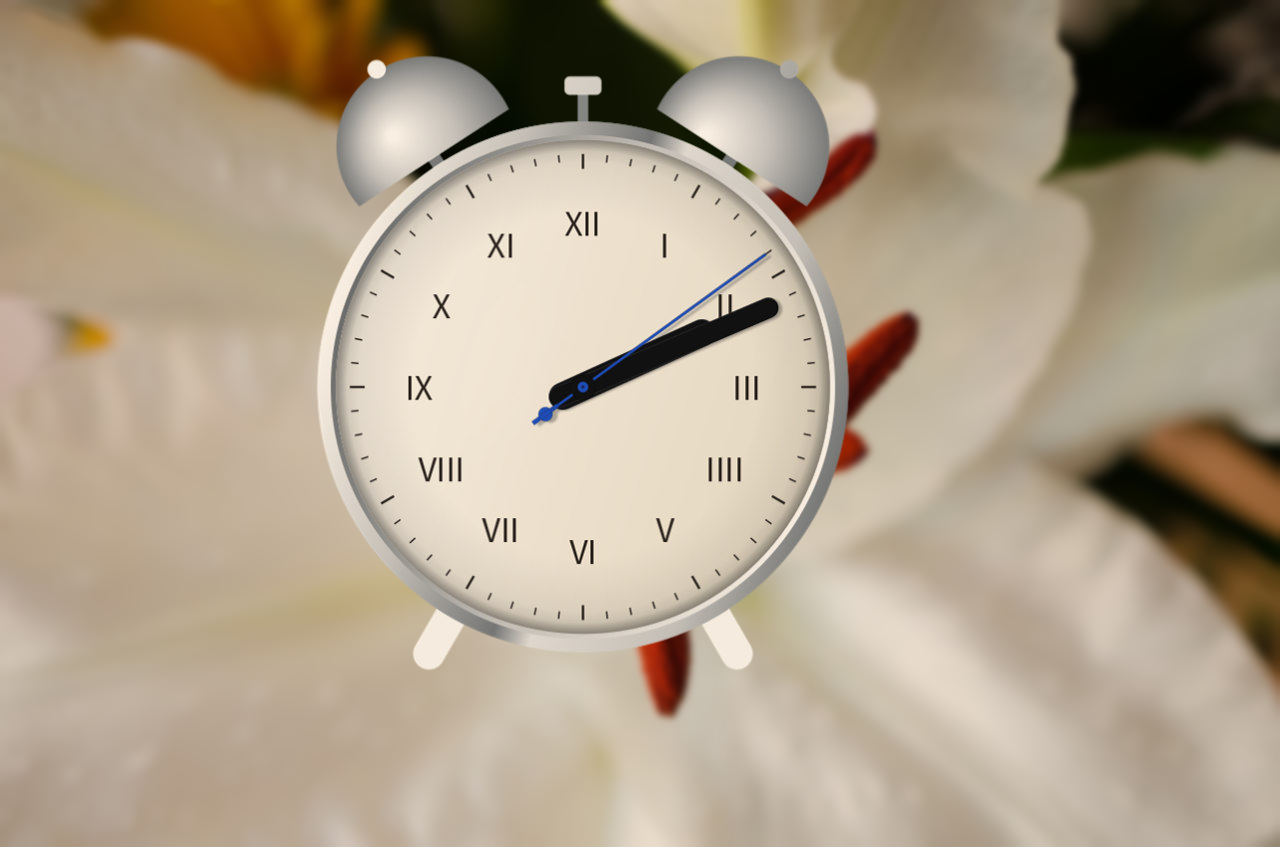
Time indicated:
2h11m09s
